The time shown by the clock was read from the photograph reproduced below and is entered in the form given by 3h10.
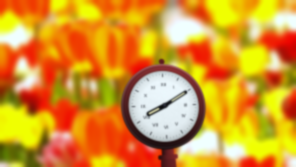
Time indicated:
8h10
